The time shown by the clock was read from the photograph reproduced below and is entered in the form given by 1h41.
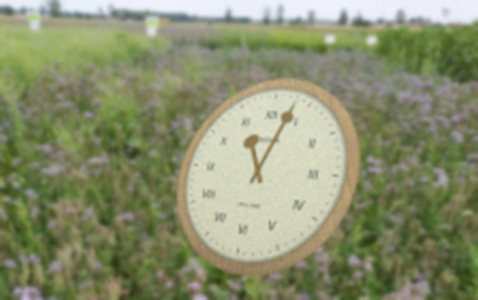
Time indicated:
11h03
